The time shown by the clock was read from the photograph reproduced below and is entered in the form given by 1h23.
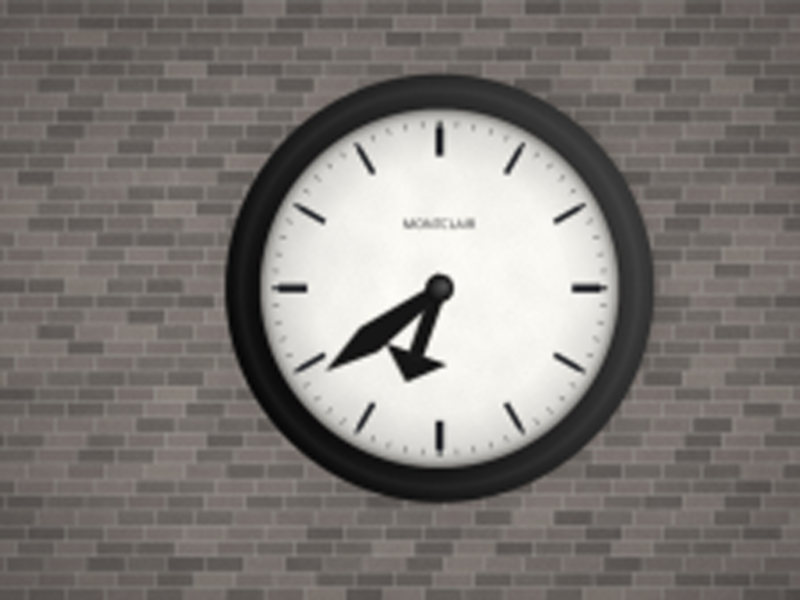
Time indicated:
6h39
